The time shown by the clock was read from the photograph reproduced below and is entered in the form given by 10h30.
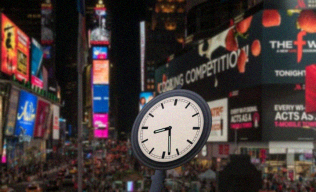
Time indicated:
8h28
